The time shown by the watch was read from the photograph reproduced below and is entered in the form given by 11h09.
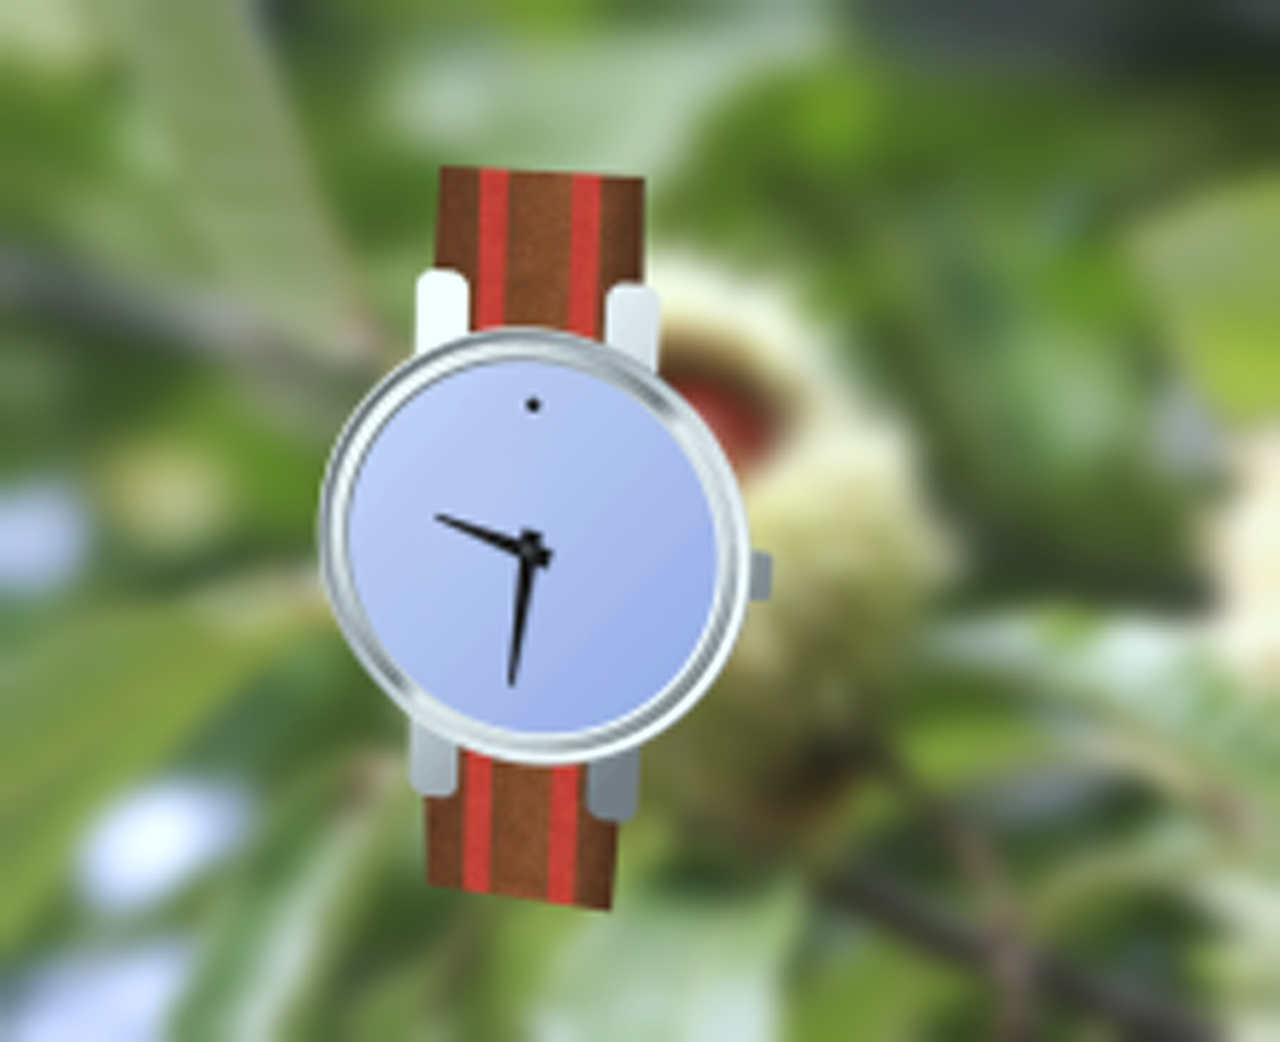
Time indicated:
9h31
